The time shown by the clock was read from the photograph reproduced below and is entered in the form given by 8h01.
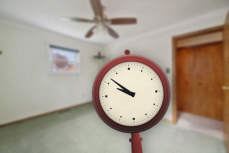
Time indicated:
9h52
